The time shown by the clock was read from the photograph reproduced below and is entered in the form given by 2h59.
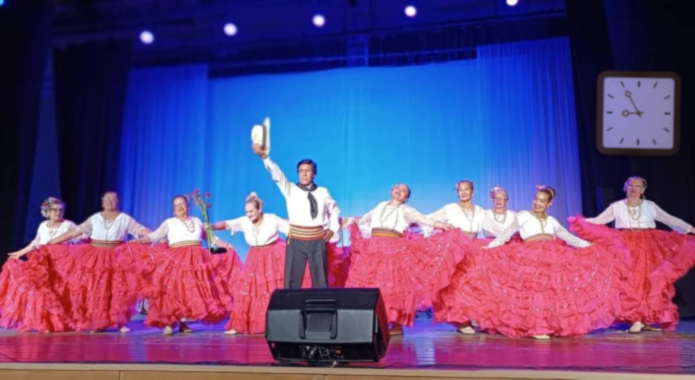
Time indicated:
8h55
